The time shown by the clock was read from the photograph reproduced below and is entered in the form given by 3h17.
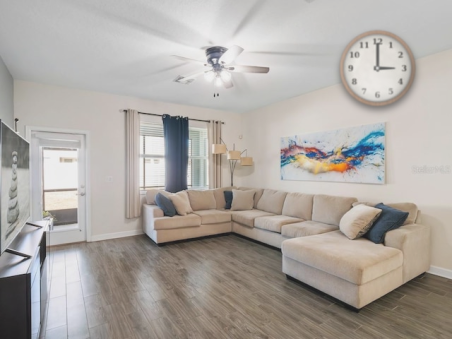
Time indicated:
3h00
